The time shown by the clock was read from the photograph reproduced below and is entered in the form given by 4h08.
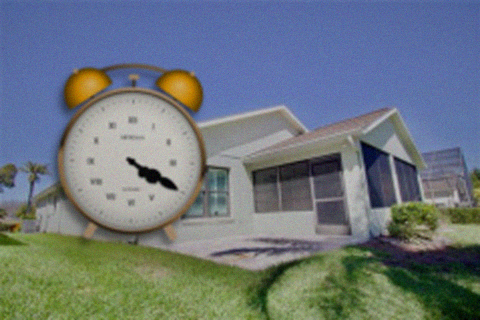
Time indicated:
4h20
